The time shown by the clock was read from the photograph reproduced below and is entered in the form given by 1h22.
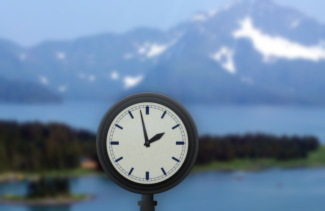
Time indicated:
1h58
